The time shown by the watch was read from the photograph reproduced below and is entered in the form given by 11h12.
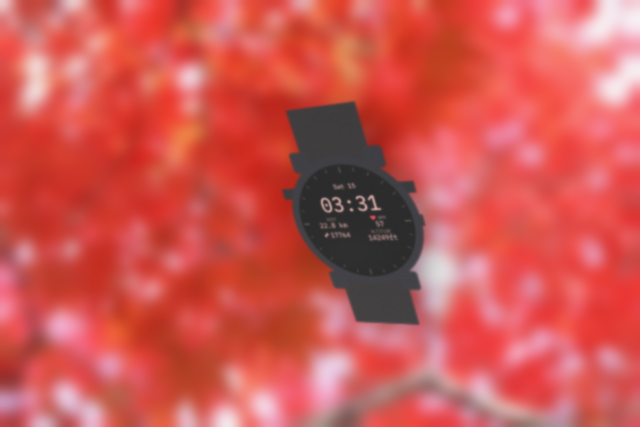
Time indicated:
3h31
